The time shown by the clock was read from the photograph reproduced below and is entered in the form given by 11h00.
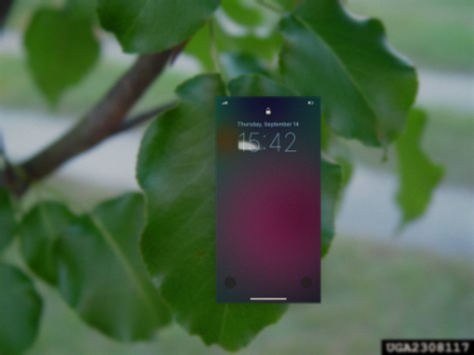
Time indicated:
15h42
